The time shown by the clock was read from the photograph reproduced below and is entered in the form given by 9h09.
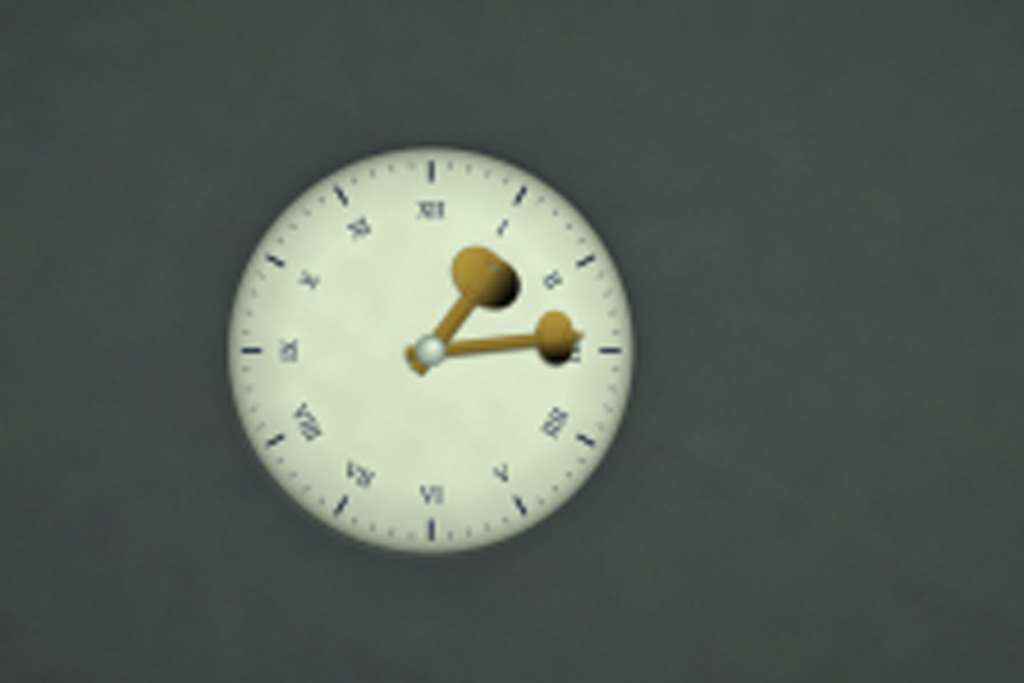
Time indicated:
1h14
